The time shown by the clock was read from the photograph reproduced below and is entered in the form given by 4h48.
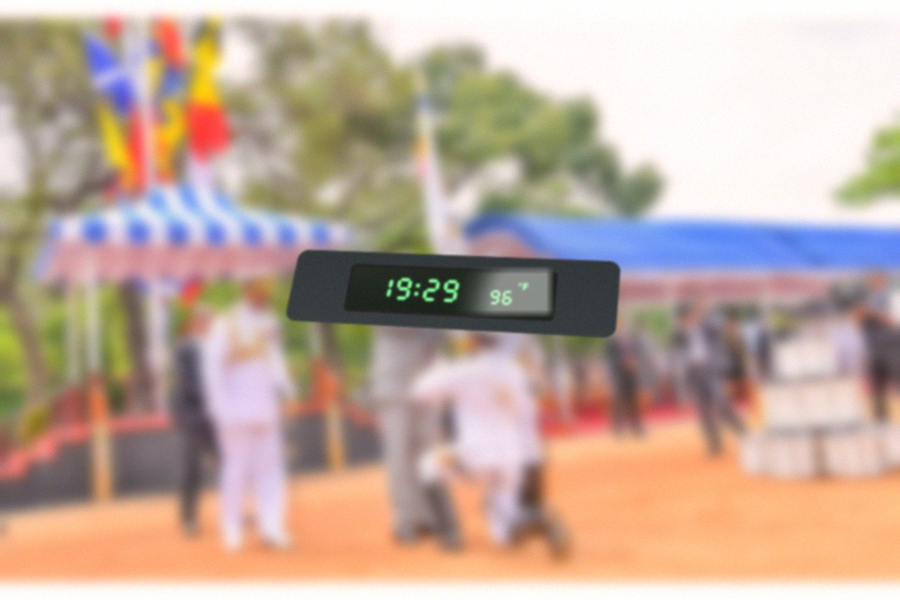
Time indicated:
19h29
